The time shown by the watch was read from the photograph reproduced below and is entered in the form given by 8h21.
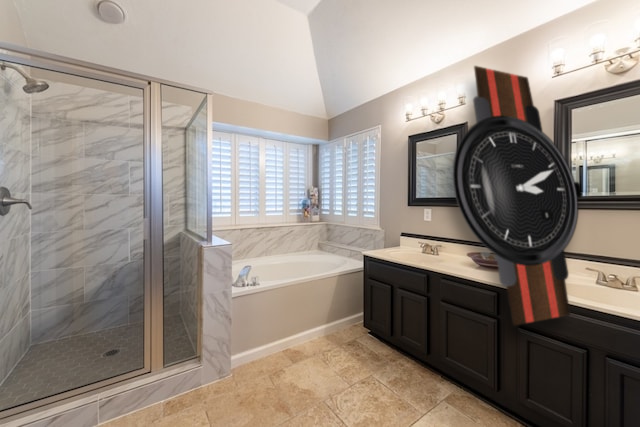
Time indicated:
3h11
